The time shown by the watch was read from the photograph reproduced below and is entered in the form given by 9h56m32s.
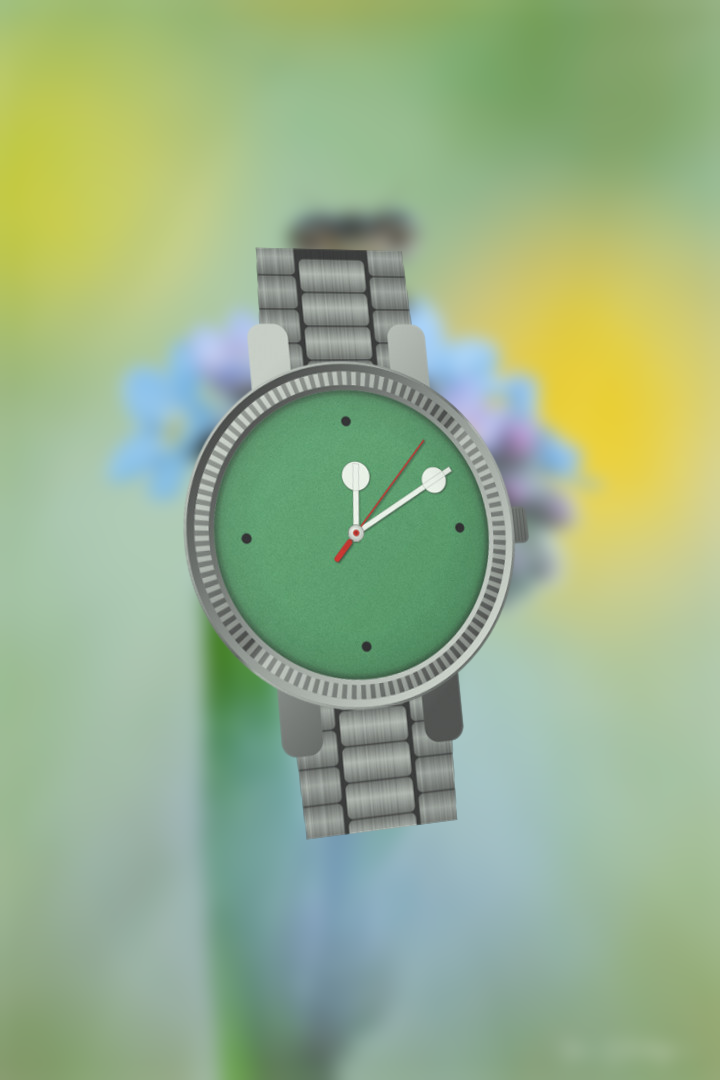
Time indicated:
12h10m07s
